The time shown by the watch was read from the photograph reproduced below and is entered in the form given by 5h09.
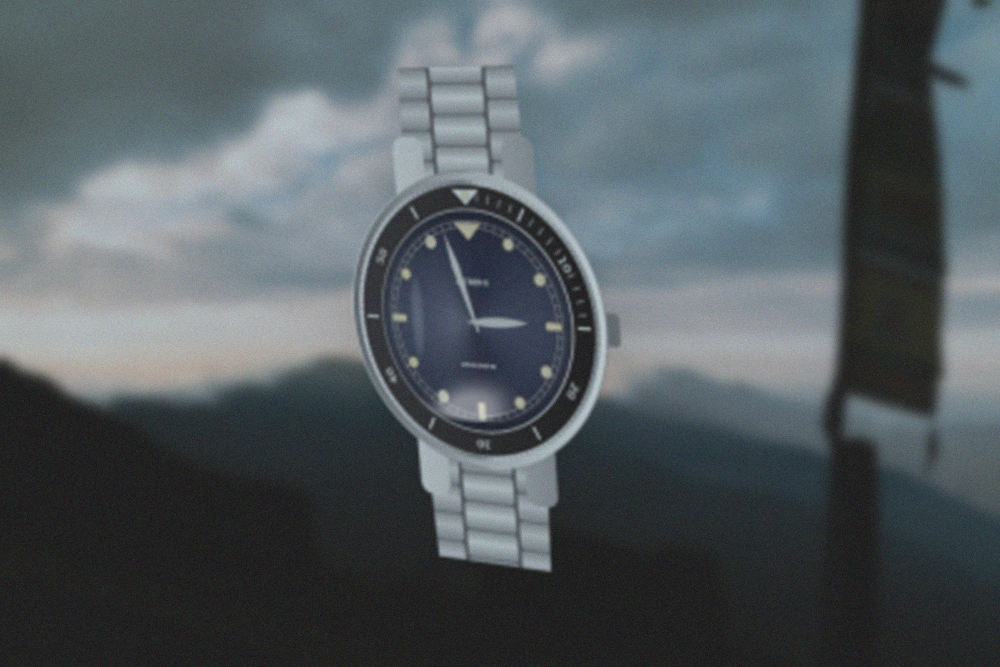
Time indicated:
2h57
